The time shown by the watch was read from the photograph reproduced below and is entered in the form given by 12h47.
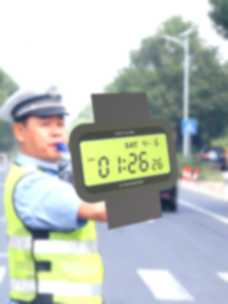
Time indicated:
1h26
